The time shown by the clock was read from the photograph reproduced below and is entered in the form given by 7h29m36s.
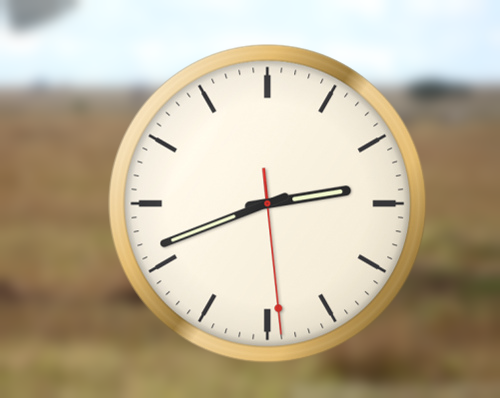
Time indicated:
2h41m29s
